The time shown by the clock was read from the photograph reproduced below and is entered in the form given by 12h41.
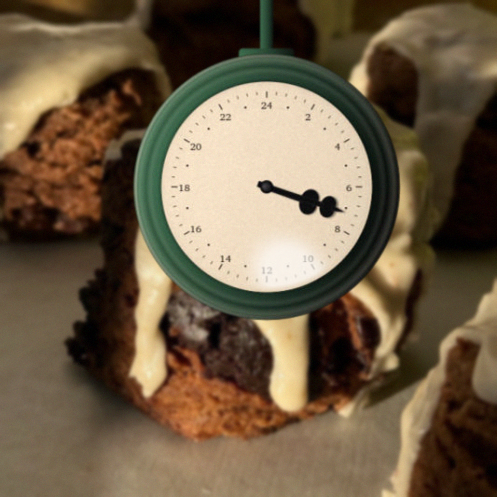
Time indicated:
7h18
